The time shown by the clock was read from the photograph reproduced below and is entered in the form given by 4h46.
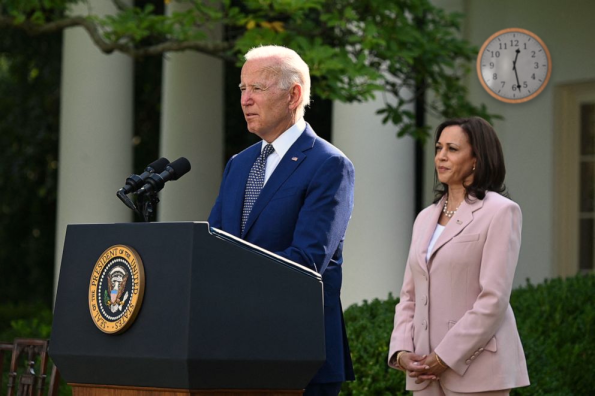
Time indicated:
12h28
